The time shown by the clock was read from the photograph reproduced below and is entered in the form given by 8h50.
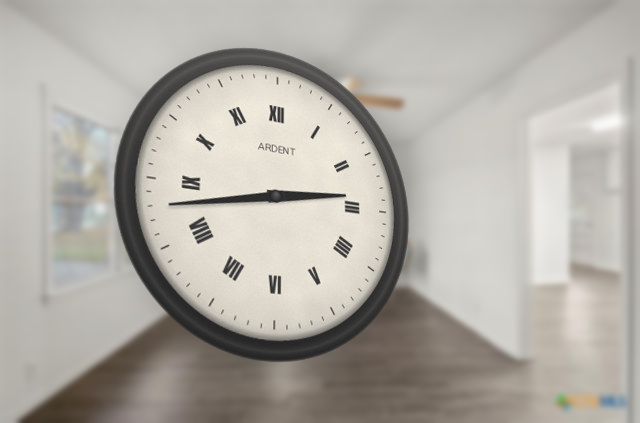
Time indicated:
2h43
